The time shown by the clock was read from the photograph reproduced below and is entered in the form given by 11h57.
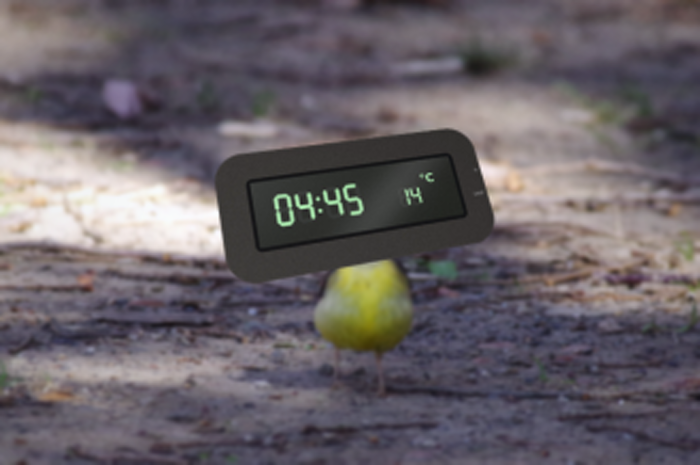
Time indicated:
4h45
